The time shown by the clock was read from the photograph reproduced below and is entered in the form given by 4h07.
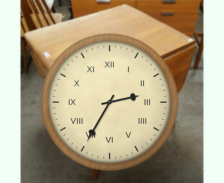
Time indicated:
2h35
